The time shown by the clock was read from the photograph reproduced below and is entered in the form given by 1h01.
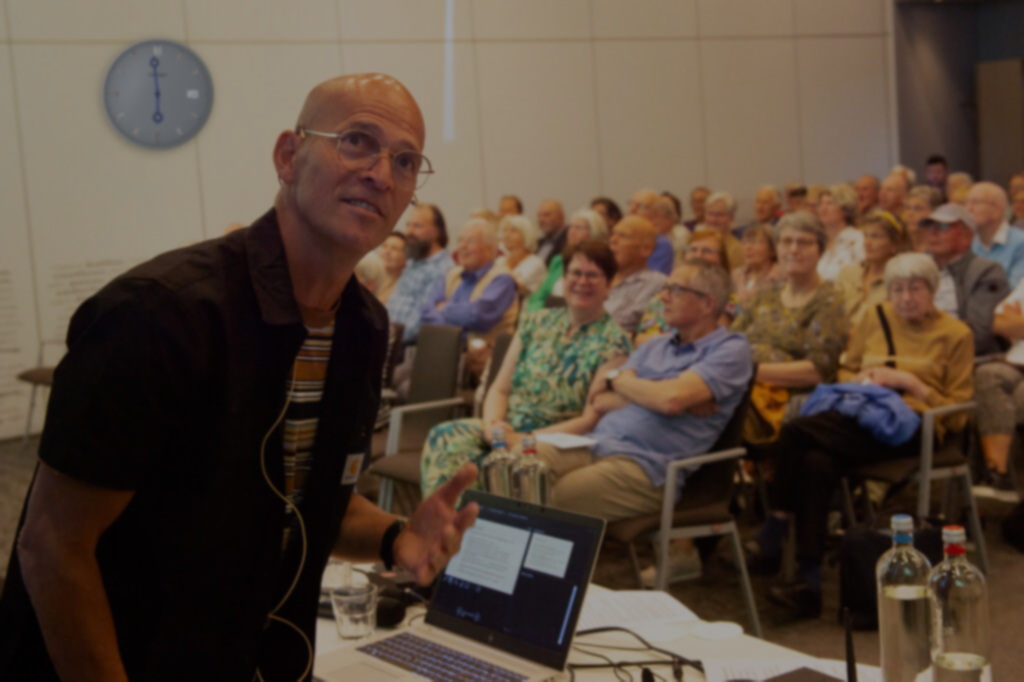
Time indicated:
5h59
